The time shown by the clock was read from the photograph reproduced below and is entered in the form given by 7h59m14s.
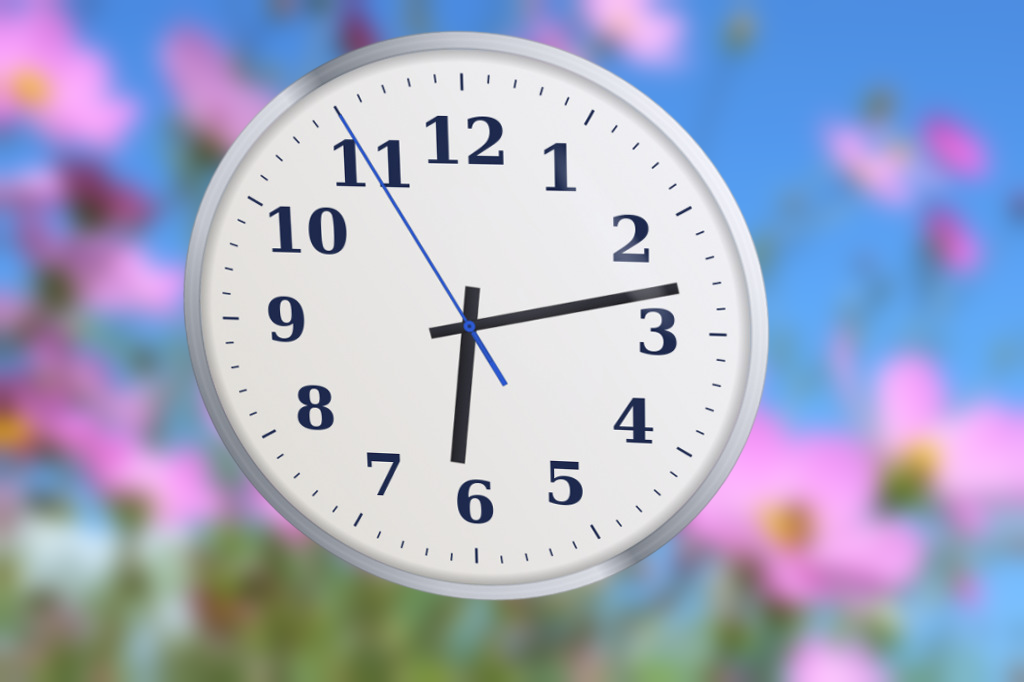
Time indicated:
6h12m55s
